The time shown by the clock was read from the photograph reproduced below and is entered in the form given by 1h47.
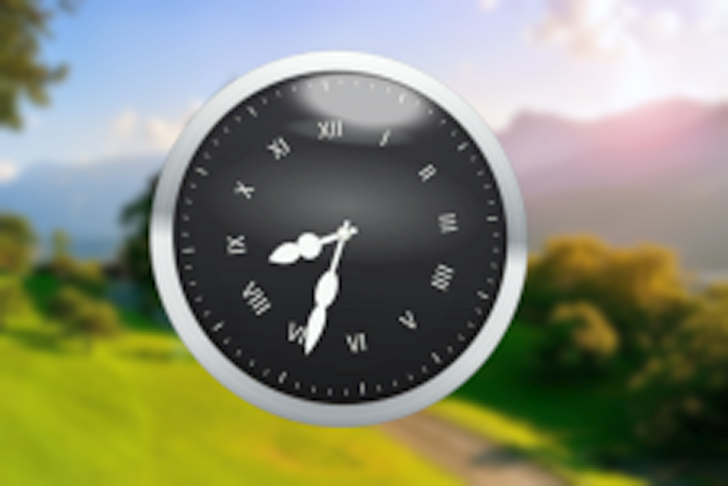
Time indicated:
8h34
